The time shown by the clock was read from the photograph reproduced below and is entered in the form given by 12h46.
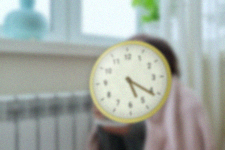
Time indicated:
5h21
